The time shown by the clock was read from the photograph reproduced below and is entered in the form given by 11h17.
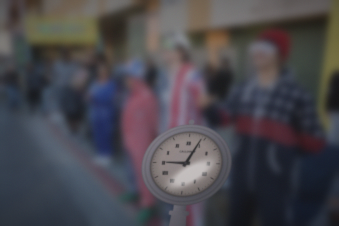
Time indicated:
9h04
